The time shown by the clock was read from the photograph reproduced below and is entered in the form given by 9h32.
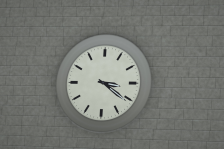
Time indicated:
3h21
